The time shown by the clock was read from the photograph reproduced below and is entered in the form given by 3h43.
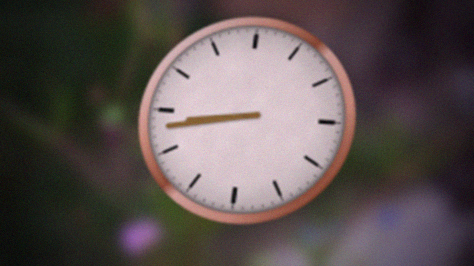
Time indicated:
8h43
